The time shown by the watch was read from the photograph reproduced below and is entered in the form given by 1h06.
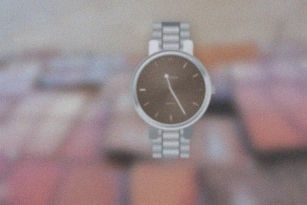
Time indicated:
11h25
